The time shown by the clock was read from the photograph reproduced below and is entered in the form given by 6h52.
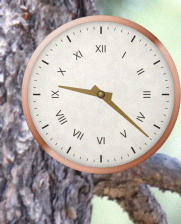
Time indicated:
9h22
